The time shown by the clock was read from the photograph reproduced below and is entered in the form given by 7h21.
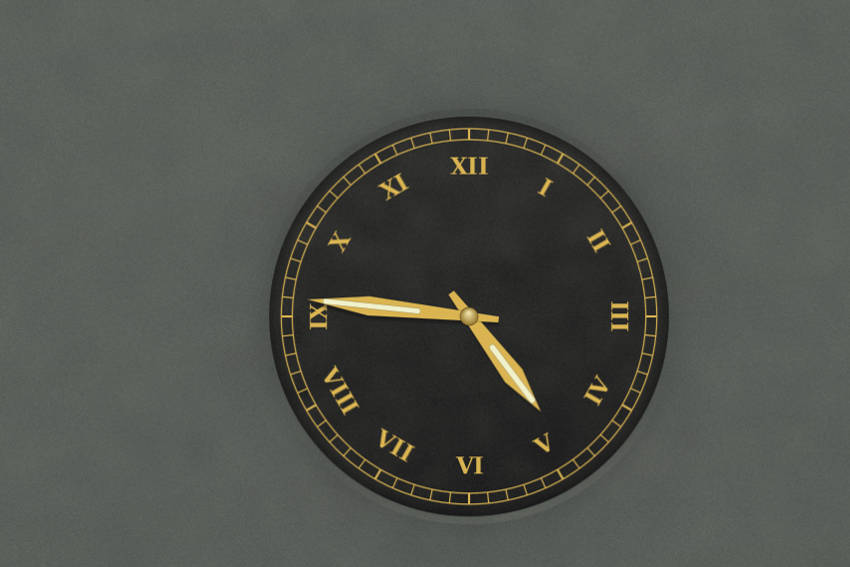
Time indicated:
4h46
